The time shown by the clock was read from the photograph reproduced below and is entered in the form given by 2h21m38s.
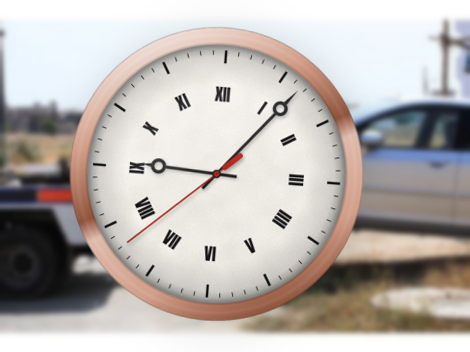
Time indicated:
9h06m38s
